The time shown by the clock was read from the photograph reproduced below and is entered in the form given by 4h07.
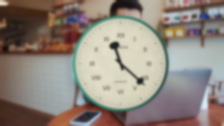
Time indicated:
11h22
